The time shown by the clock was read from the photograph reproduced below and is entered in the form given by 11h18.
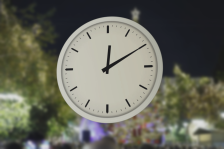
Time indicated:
12h10
